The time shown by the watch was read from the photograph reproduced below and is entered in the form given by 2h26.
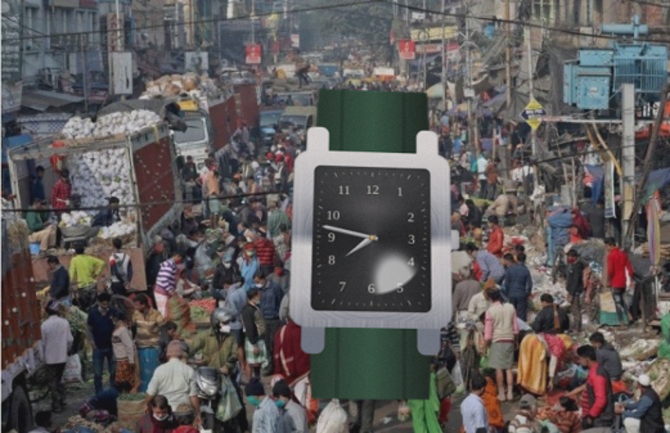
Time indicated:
7h47
